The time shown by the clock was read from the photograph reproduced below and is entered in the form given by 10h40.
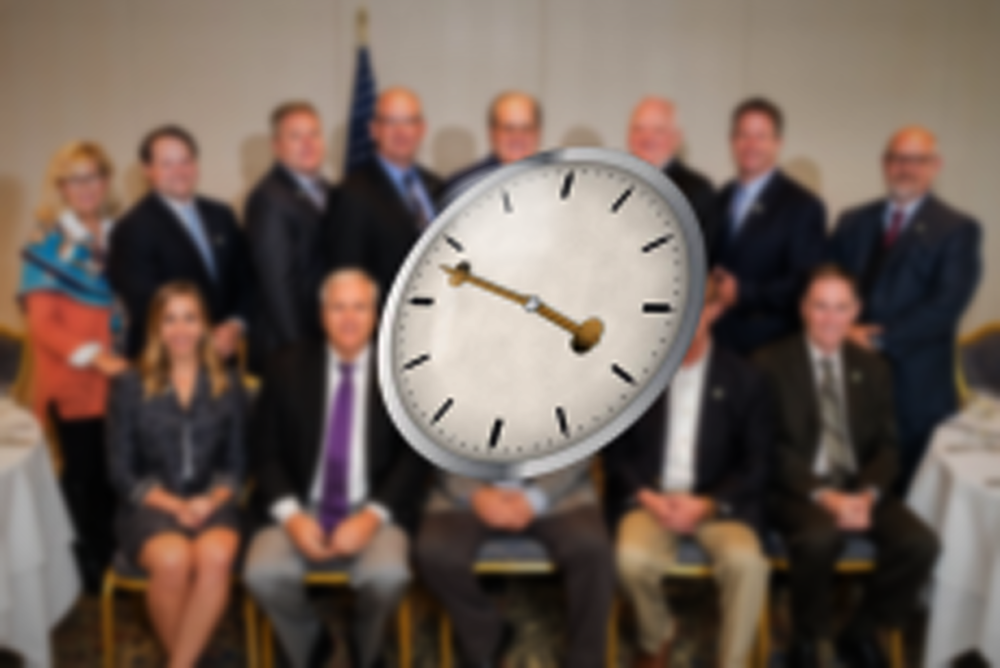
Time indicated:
3h48
